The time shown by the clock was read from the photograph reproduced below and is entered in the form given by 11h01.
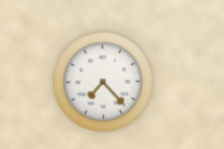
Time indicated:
7h23
